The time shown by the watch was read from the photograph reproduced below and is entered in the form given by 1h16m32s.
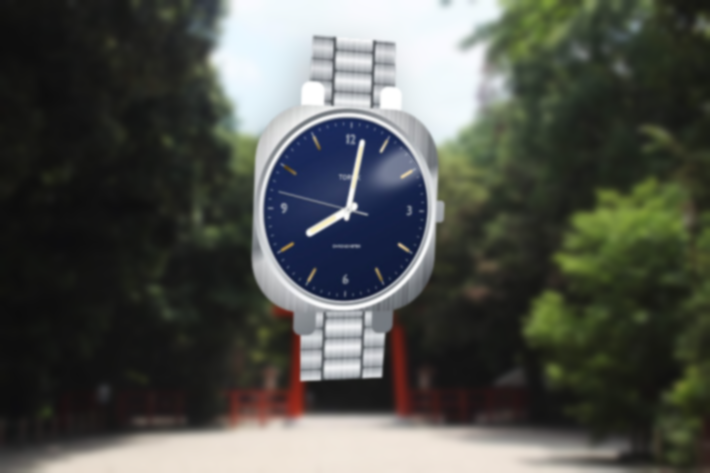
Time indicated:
8h01m47s
